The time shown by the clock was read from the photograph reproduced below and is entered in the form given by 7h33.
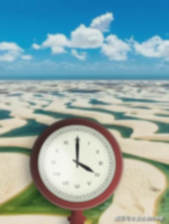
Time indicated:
4h00
